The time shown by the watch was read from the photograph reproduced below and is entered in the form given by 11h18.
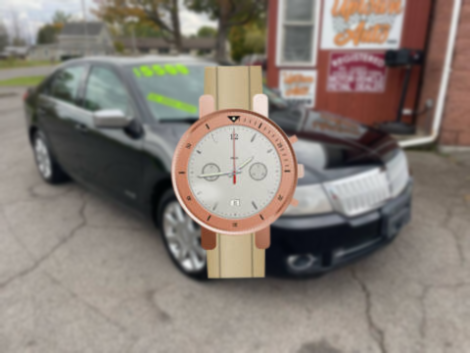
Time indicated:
1h44
